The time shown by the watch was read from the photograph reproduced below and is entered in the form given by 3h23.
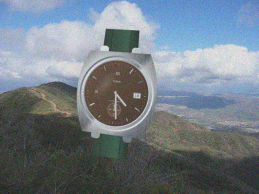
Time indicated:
4h29
